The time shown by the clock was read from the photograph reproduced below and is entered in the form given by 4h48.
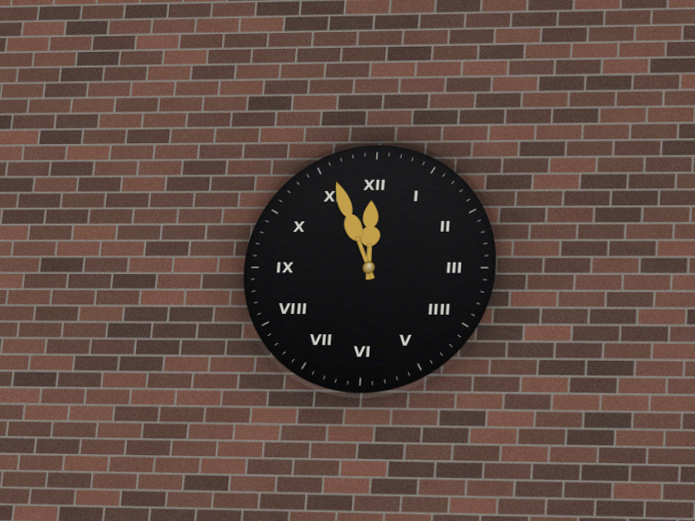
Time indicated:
11h56
